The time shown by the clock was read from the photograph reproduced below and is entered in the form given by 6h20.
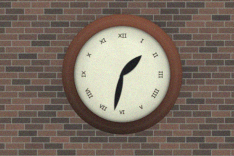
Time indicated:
1h32
